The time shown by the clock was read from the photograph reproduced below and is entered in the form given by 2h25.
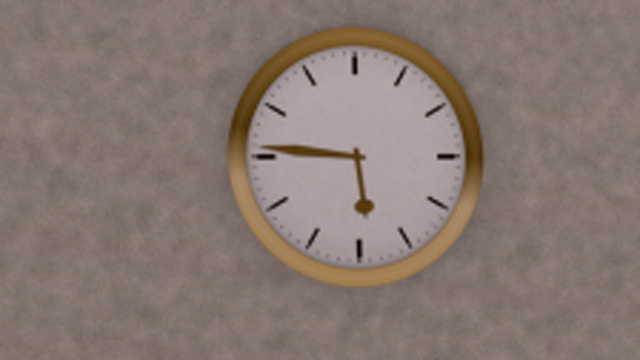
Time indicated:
5h46
